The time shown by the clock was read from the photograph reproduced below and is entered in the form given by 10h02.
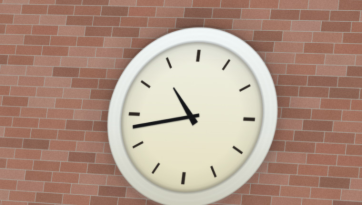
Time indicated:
10h43
